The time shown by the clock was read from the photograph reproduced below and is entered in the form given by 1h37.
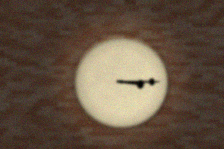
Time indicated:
3h15
